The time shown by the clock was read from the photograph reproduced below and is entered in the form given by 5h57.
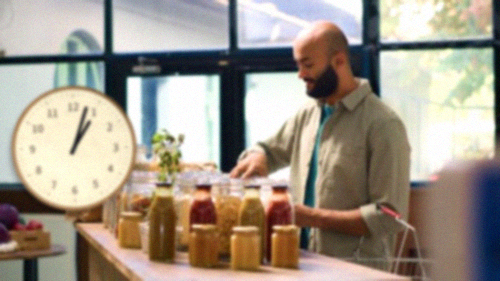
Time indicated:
1h03
